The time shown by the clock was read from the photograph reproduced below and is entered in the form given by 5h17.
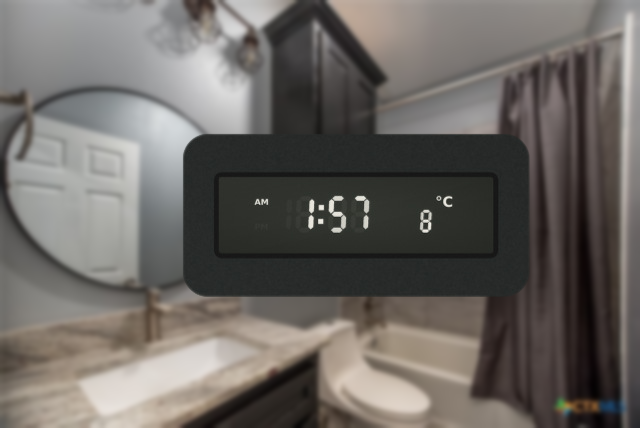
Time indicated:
1h57
